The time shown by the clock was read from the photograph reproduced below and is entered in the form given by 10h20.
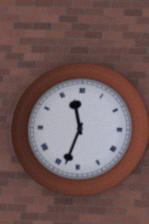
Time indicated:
11h33
